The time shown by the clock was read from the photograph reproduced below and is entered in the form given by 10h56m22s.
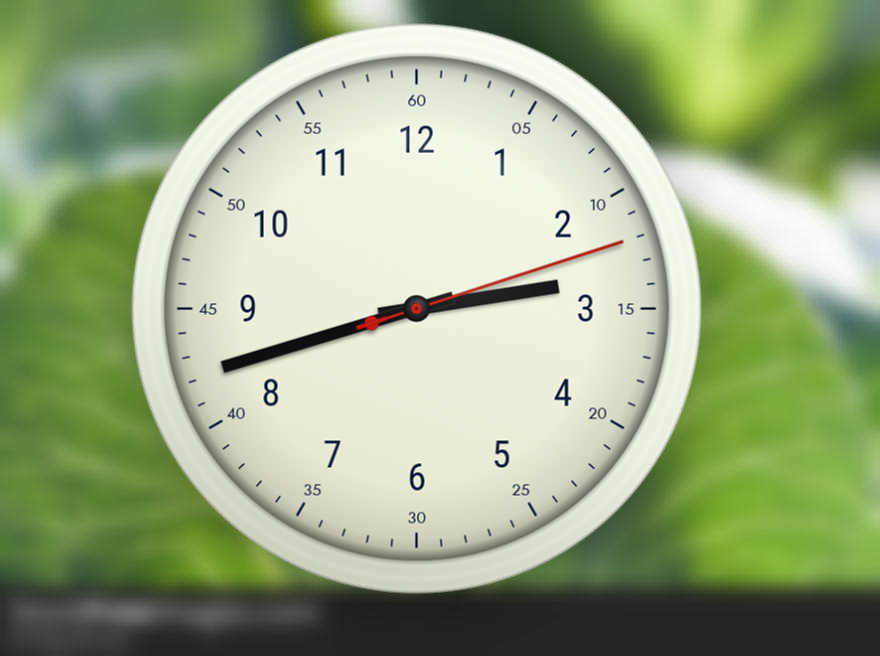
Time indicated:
2h42m12s
